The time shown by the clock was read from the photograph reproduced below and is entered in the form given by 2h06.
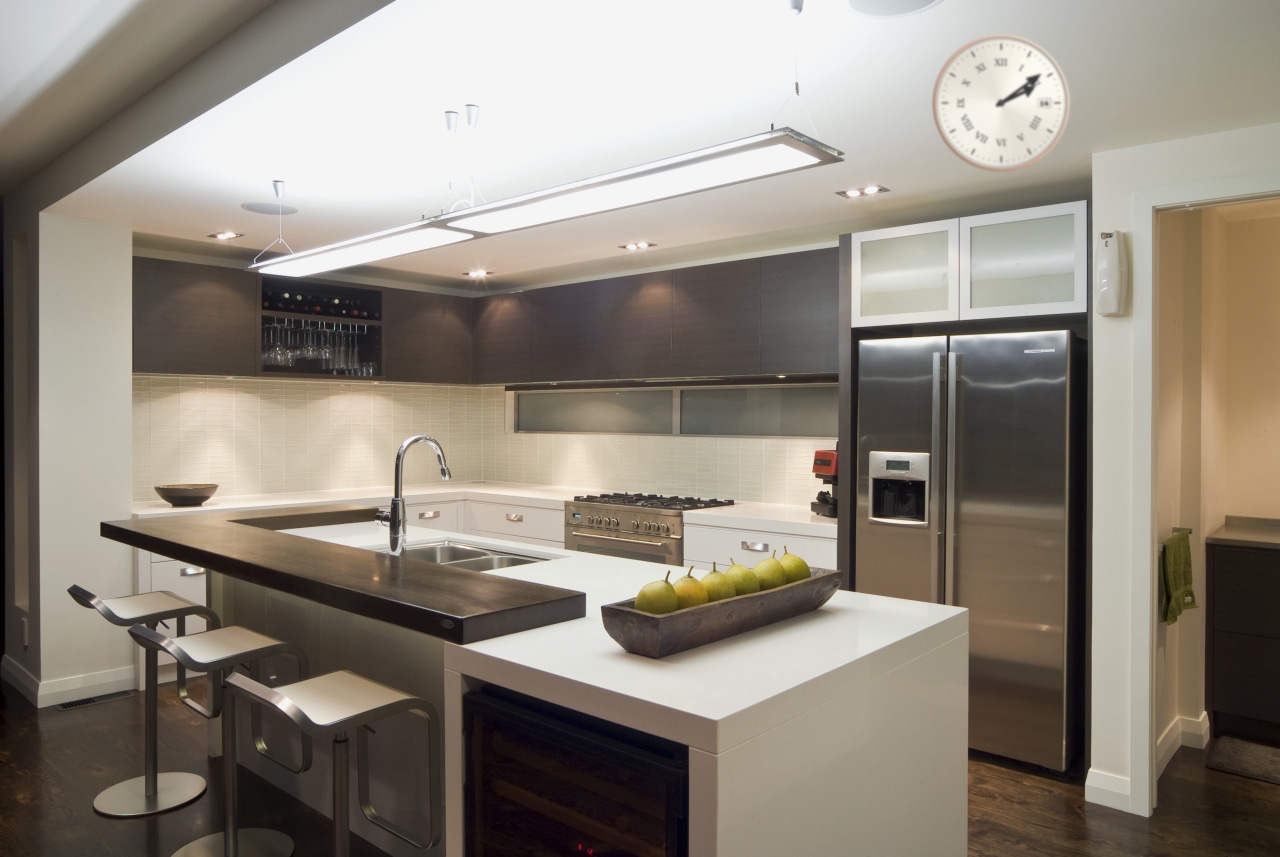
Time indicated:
2h09
